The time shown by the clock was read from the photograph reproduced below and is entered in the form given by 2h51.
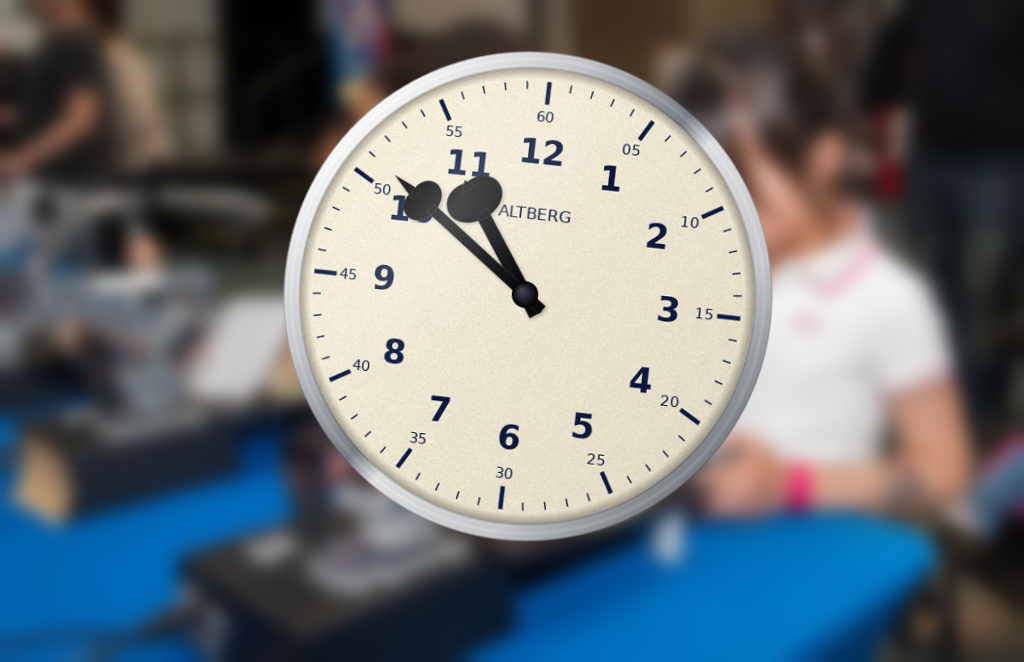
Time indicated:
10h51
